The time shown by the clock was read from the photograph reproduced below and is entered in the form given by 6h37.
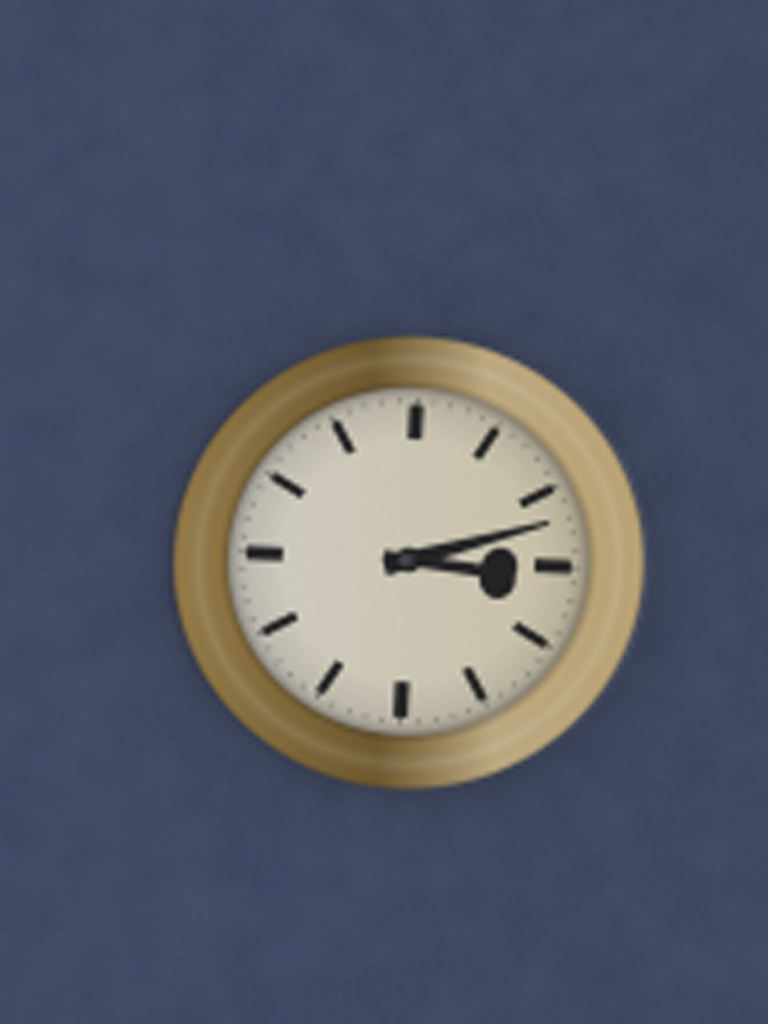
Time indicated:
3h12
